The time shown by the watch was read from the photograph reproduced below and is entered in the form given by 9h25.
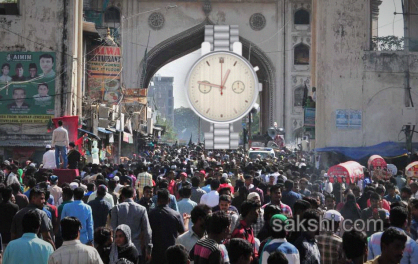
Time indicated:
12h47
